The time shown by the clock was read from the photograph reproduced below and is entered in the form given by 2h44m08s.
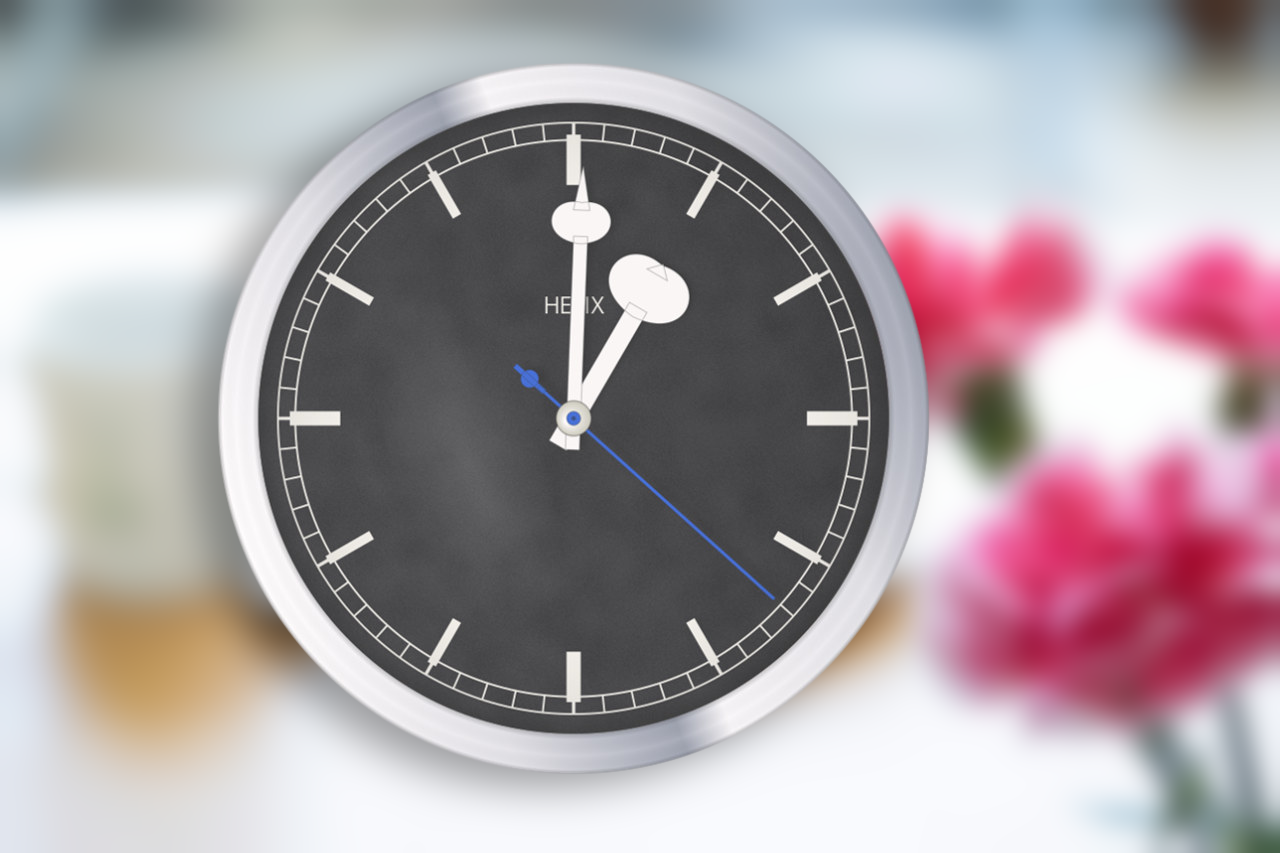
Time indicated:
1h00m22s
